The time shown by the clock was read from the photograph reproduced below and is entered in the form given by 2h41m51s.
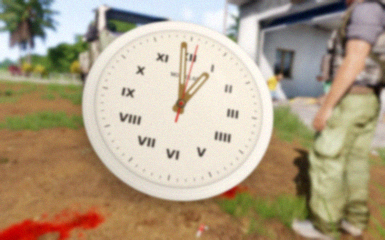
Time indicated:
12h59m01s
